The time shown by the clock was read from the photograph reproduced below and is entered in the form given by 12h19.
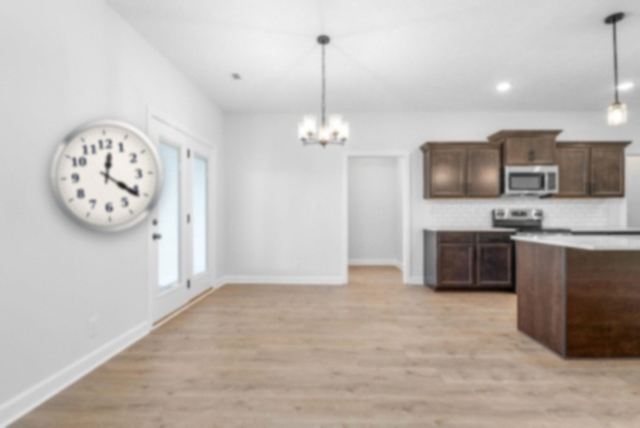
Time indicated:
12h21
